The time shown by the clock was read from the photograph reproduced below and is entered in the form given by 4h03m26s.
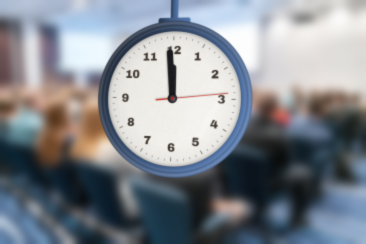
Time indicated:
11h59m14s
